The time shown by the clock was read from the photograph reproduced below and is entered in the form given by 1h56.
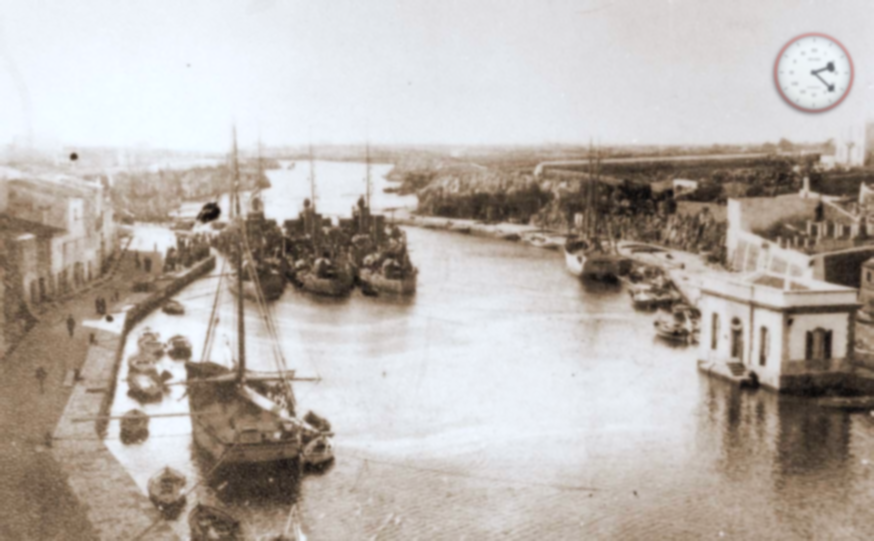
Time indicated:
2h22
